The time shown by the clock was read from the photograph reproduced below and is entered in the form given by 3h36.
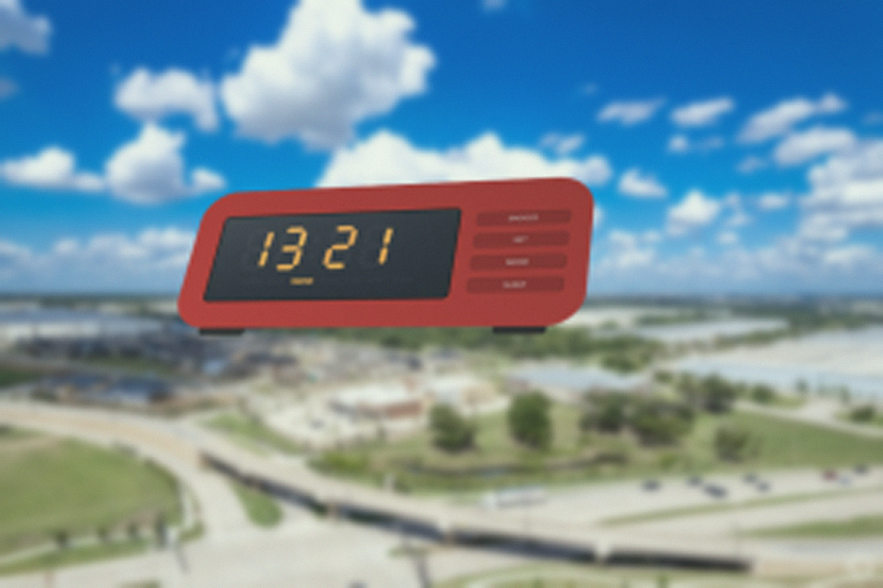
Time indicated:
13h21
